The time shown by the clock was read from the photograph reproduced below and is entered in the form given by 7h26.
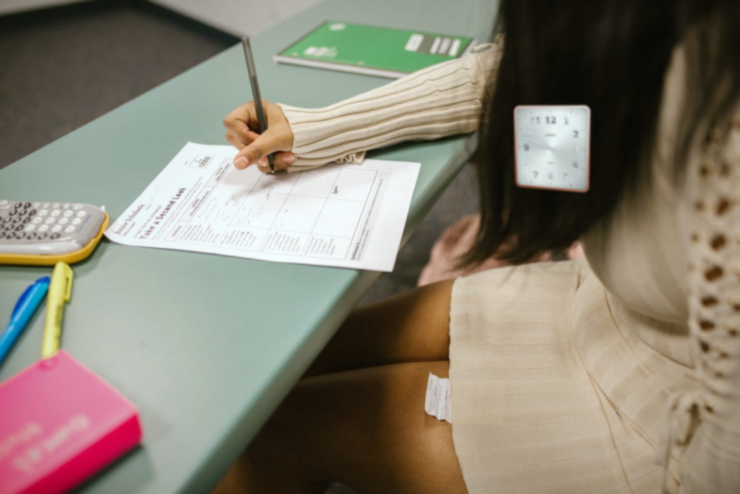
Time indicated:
9h48
